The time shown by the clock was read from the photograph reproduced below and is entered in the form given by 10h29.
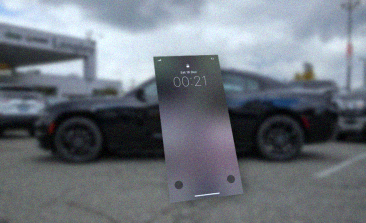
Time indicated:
0h21
